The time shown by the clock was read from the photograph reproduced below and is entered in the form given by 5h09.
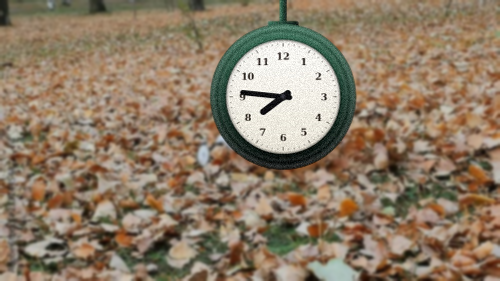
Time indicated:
7h46
